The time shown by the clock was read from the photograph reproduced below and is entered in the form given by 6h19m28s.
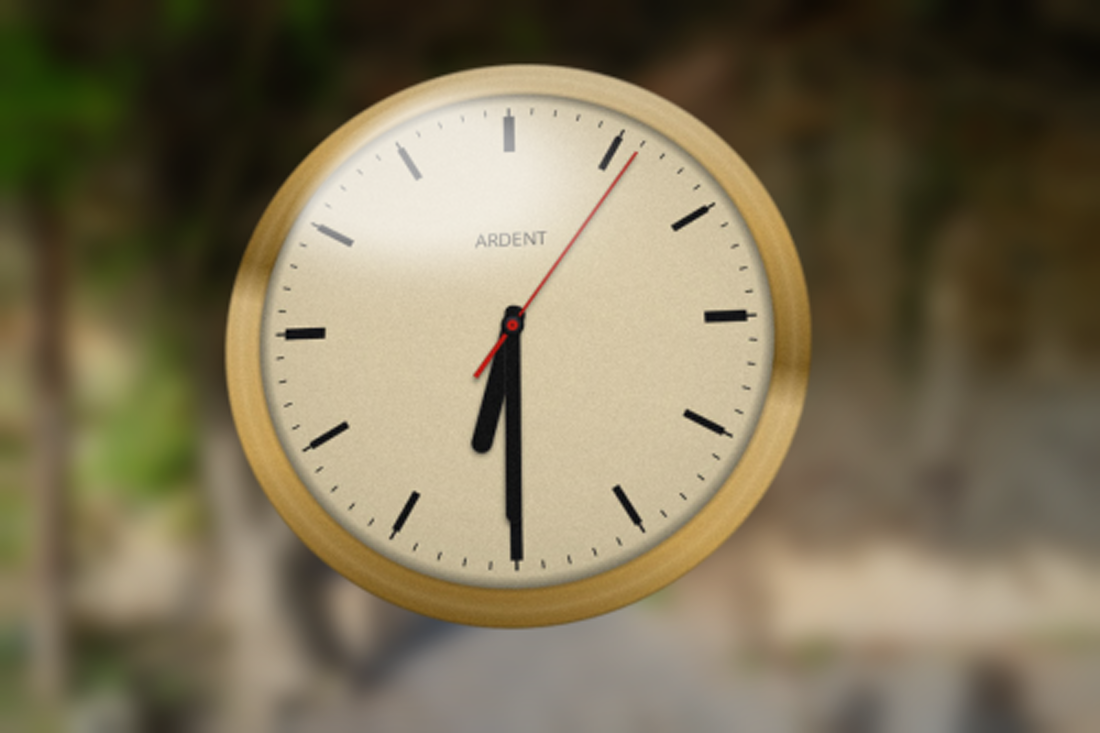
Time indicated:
6h30m06s
